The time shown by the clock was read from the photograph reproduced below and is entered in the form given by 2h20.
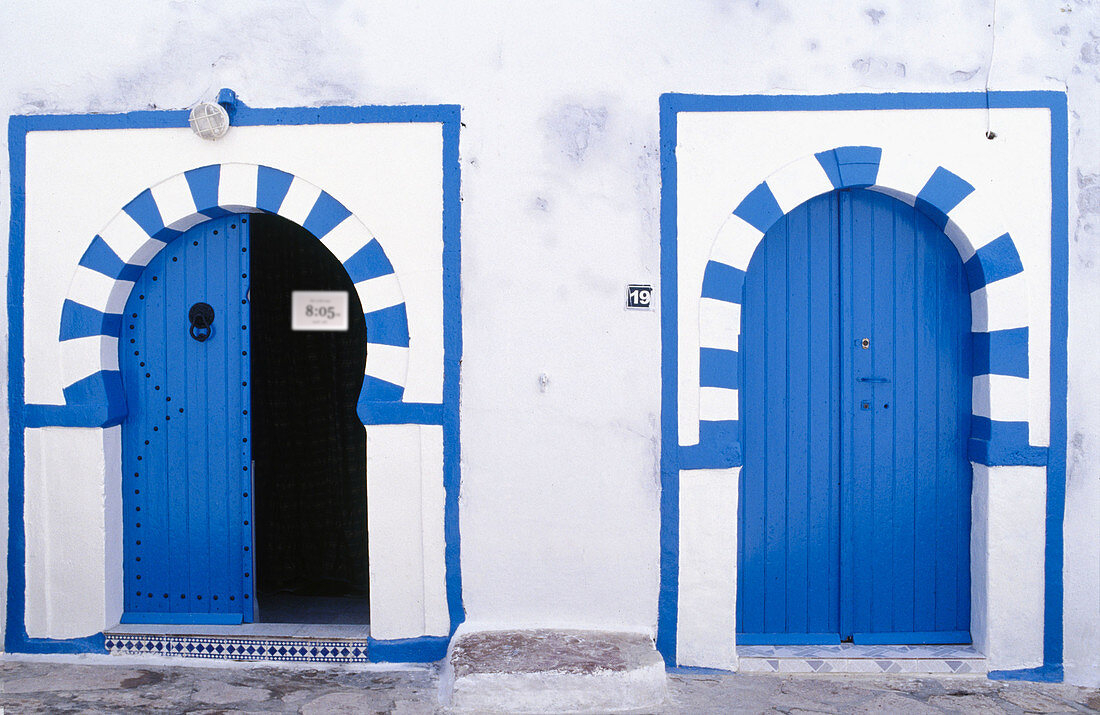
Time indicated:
8h05
